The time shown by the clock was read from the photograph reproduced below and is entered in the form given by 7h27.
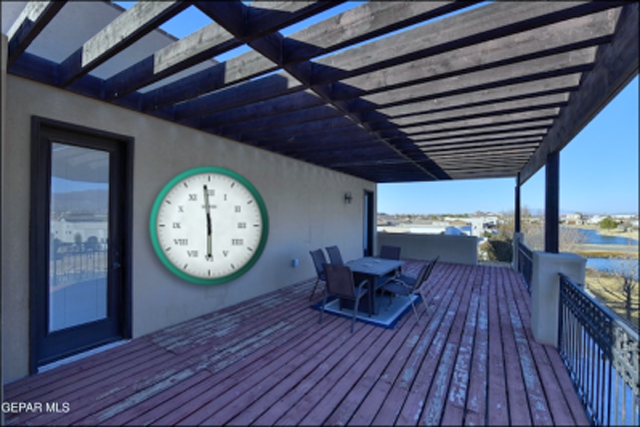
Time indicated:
5h59
